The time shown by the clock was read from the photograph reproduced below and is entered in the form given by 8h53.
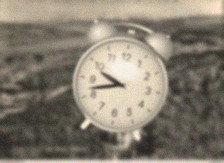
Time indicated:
9h42
